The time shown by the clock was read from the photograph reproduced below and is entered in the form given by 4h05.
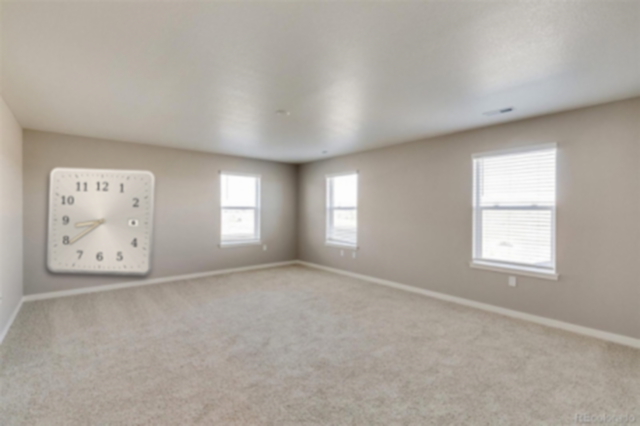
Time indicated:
8h39
